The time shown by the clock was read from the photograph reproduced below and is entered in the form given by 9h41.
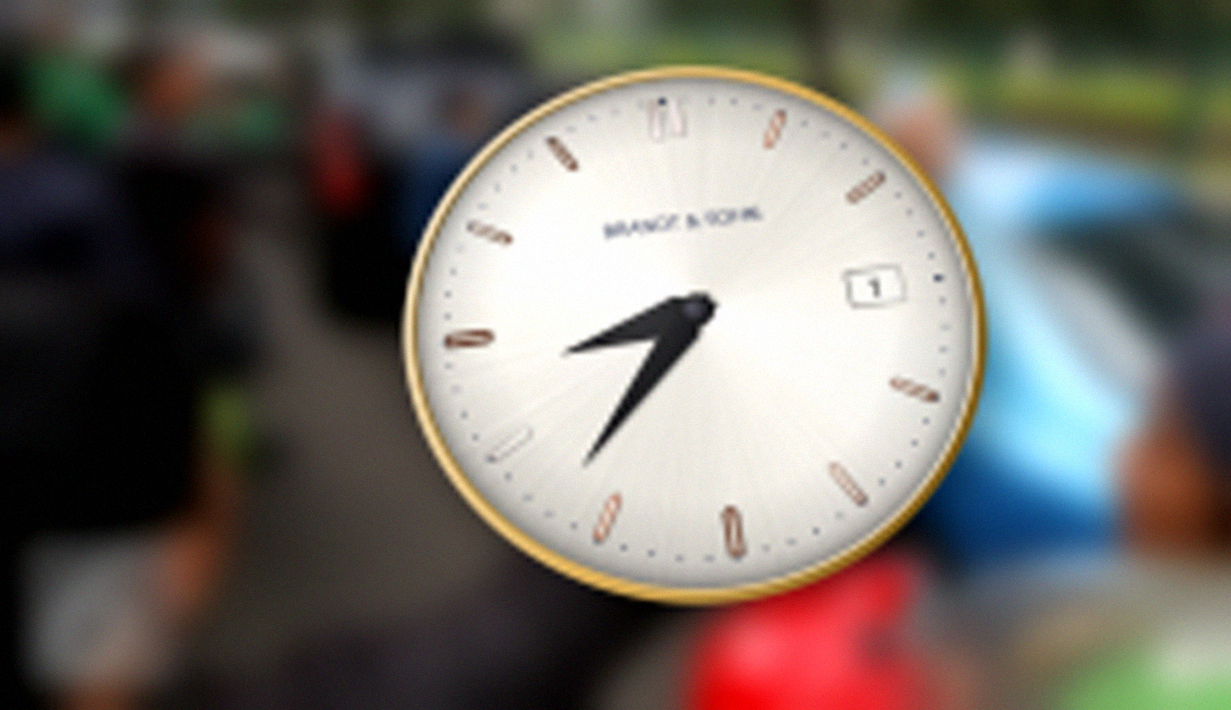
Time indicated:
8h37
